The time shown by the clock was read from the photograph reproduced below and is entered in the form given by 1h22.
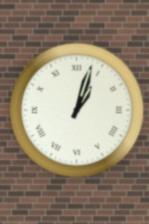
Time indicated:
1h03
